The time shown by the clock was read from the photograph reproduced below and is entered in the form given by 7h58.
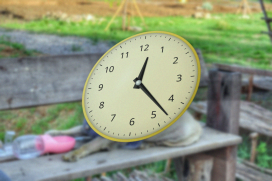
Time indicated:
12h23
